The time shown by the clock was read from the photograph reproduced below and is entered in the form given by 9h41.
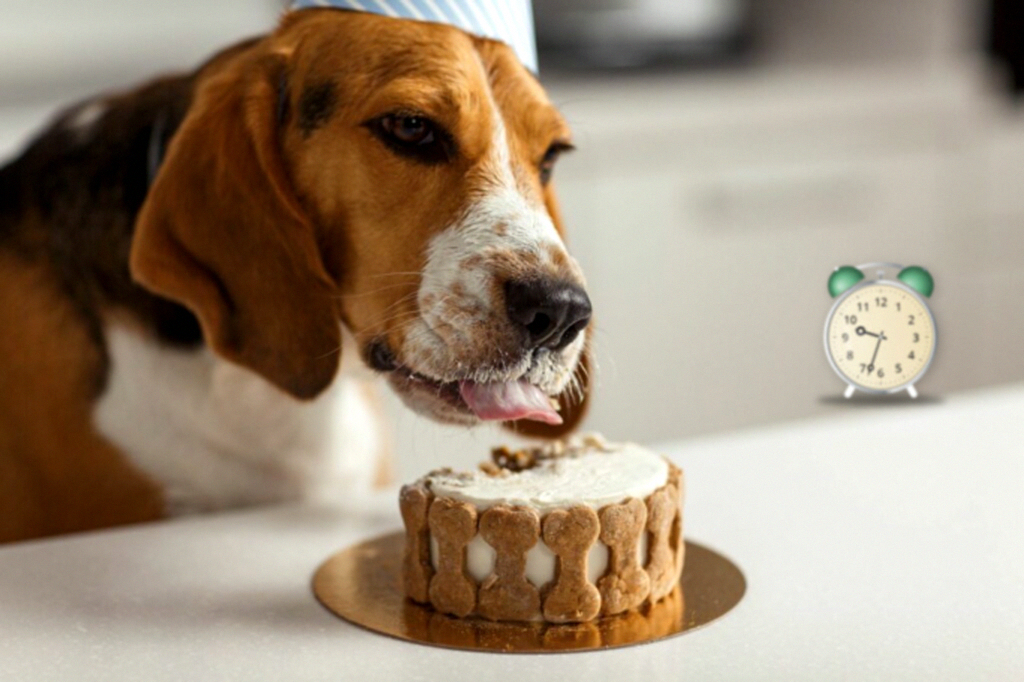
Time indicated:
9h33
